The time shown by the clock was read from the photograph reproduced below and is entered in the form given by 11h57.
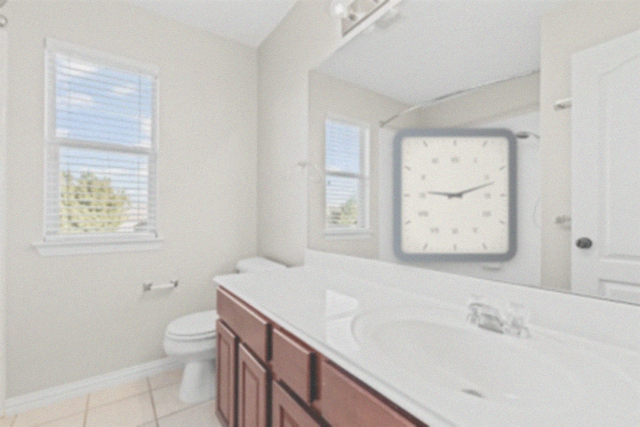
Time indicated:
9h12
